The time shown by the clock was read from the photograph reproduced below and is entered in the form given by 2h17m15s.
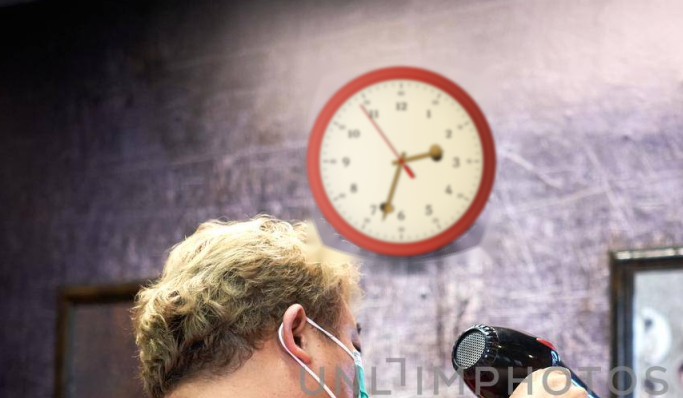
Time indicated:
2h32m54s
